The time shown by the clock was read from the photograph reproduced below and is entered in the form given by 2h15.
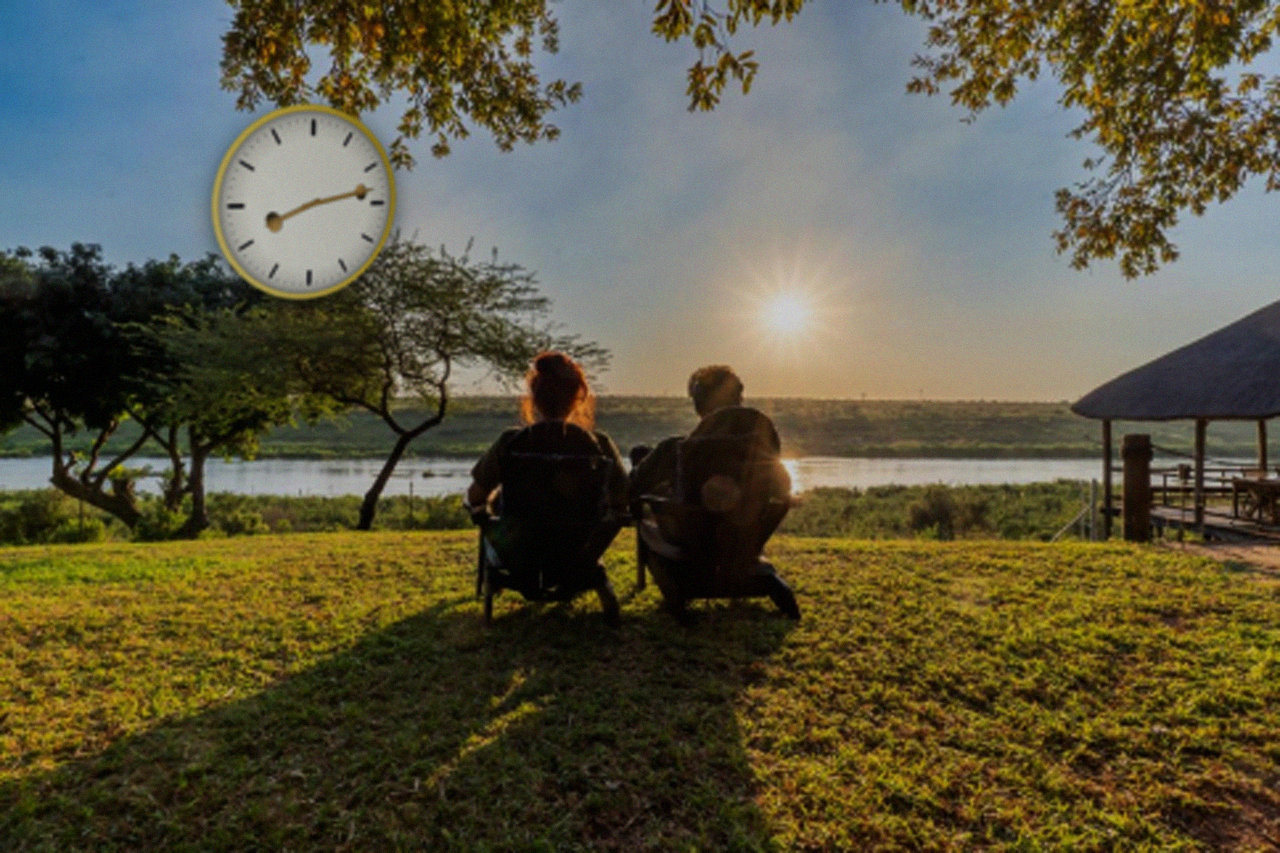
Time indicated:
8h13
